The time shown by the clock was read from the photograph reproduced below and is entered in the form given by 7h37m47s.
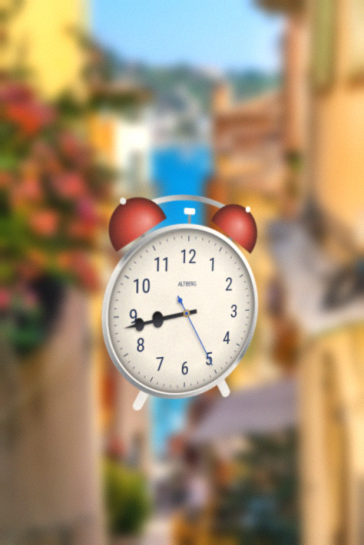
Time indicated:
8h43m25s
